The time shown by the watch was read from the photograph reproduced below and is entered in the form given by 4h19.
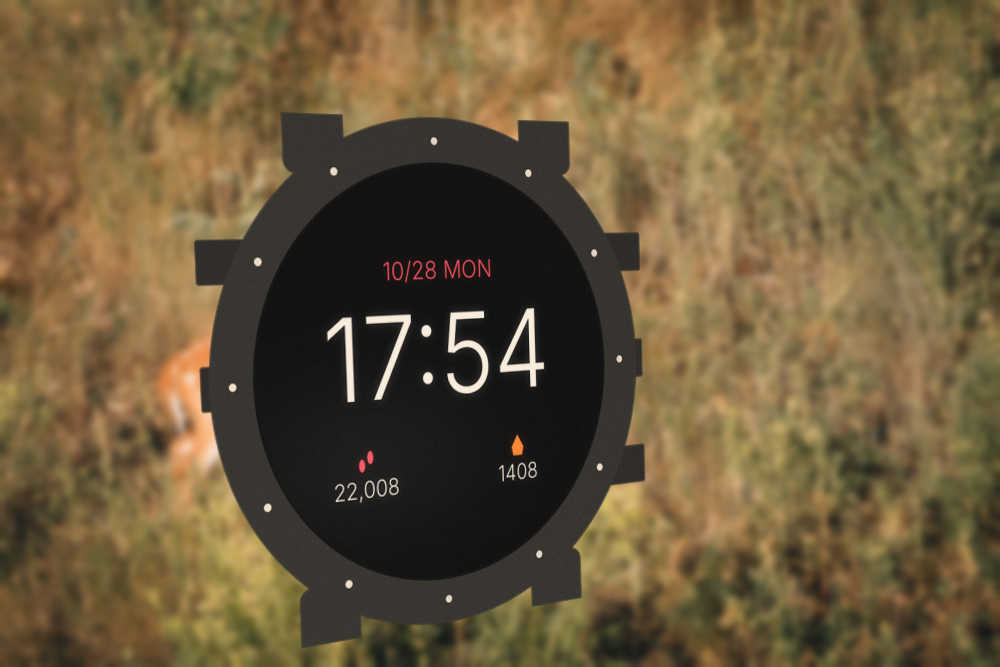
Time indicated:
17h54
